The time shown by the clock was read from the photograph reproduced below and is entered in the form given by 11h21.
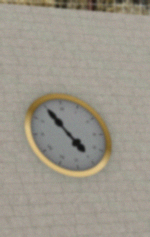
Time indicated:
4h55
